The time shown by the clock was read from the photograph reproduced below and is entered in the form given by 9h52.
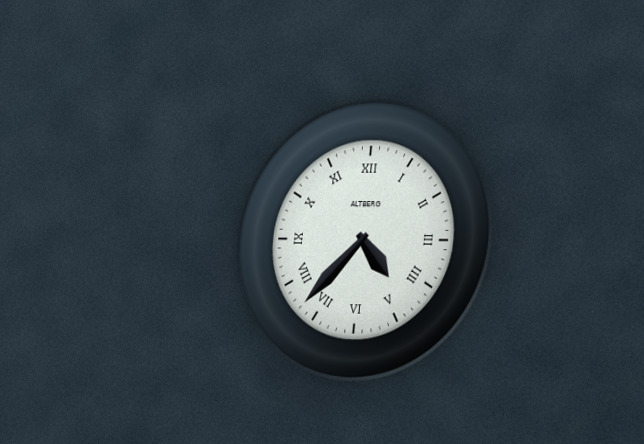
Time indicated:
4h37
